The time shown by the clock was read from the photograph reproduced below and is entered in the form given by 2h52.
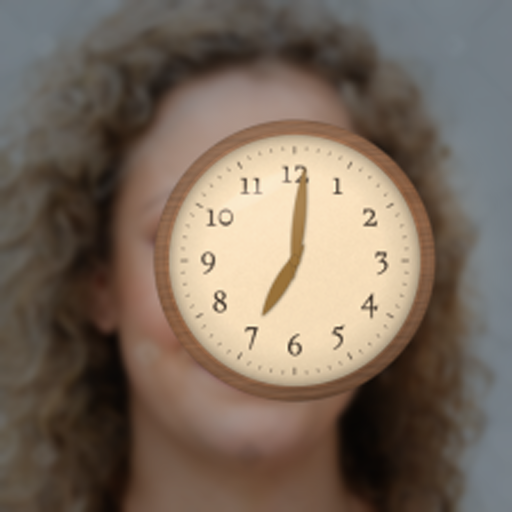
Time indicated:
7h01
